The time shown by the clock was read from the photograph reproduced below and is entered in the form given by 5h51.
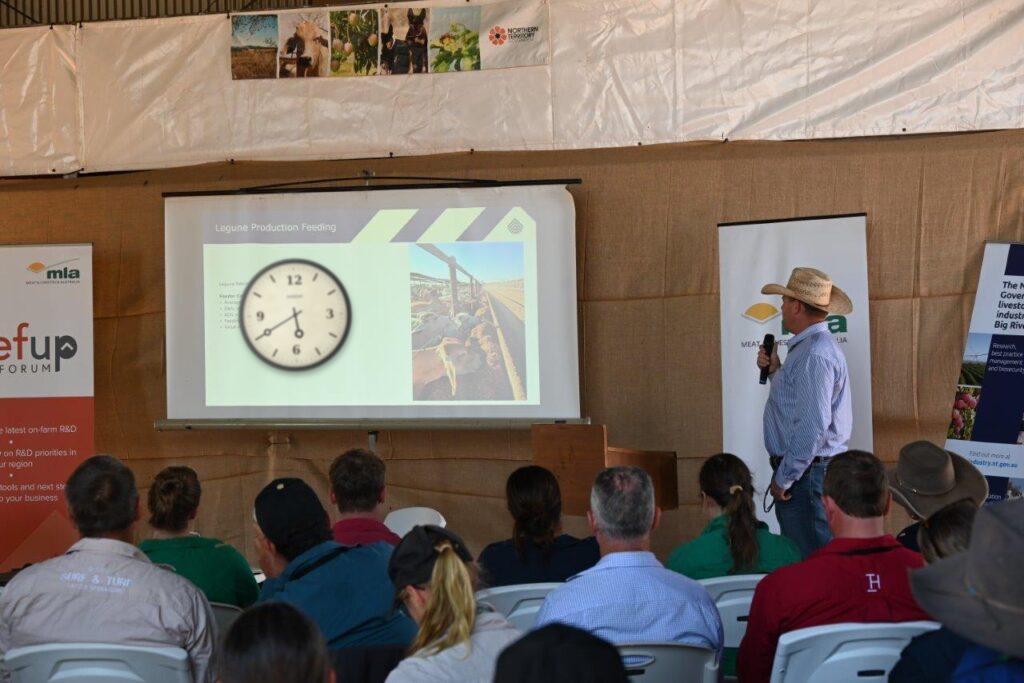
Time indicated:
5h40
